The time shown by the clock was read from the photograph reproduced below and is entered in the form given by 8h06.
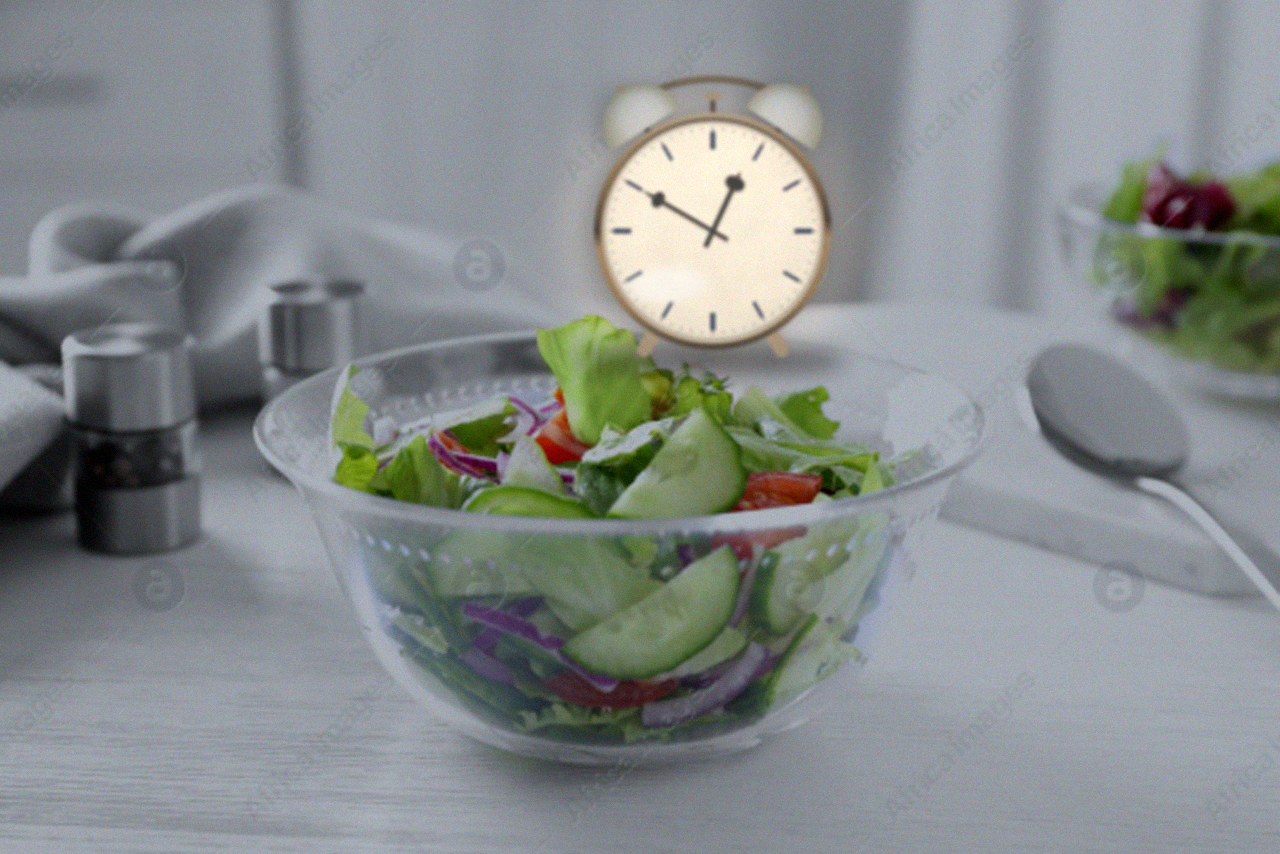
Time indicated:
12h50
